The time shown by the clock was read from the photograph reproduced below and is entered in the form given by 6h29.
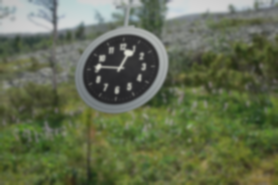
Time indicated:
12h46
